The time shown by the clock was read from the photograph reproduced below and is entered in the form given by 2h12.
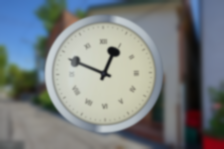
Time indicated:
12h49
